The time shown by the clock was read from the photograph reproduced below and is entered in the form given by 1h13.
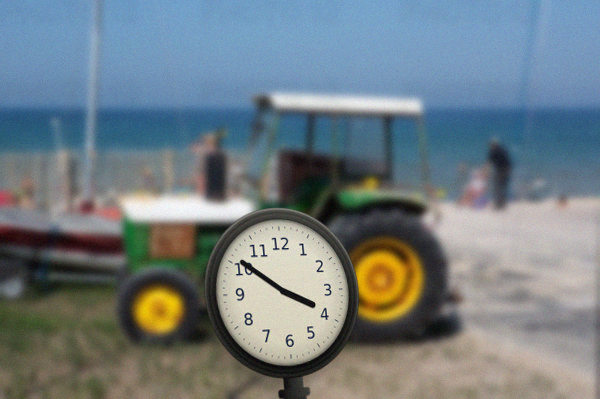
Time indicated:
3h51
